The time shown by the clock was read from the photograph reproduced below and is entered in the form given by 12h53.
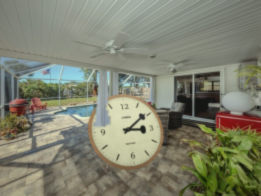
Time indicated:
3h09
